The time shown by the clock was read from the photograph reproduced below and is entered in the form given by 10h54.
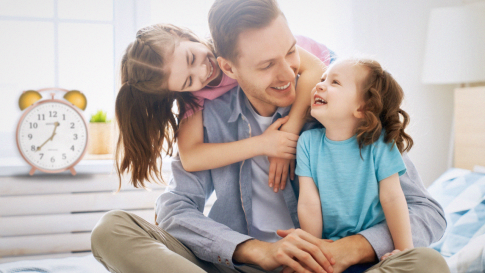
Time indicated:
12h38
